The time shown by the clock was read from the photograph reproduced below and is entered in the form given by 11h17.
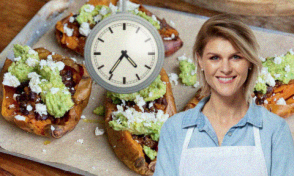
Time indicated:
4h36
